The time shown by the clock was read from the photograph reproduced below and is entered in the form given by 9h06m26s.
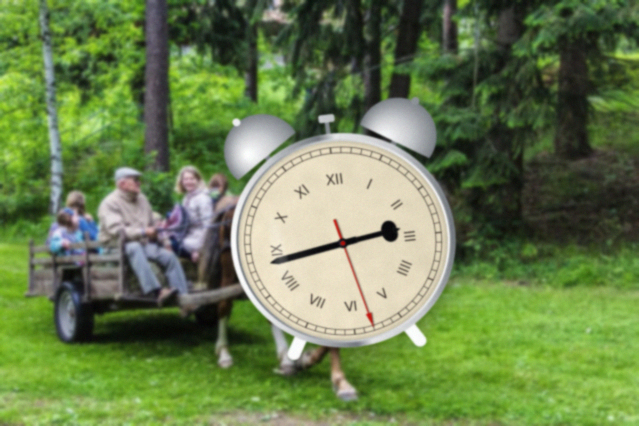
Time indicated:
2h43m28s
